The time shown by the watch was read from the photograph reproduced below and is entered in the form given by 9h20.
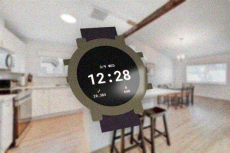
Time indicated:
12h28
